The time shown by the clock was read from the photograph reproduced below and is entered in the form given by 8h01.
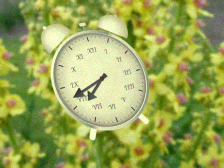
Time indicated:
7h42
